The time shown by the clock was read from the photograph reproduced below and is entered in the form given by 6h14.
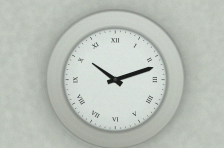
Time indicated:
10h12
